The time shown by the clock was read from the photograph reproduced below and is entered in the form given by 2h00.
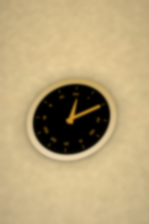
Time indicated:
12h10
